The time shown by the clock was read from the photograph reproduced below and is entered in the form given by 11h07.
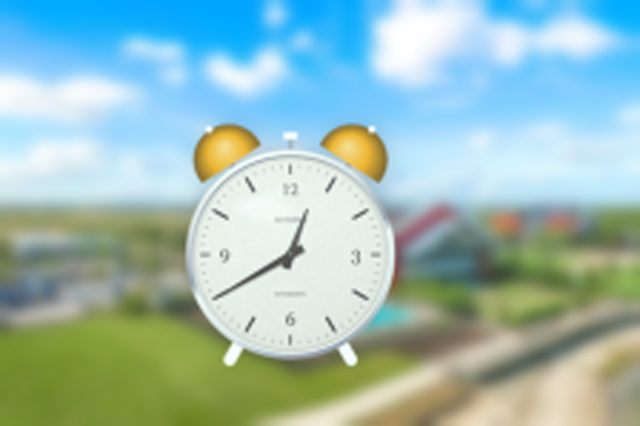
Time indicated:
12h40
